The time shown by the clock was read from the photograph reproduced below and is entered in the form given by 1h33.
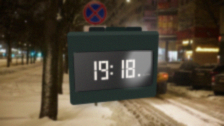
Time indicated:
19h18
